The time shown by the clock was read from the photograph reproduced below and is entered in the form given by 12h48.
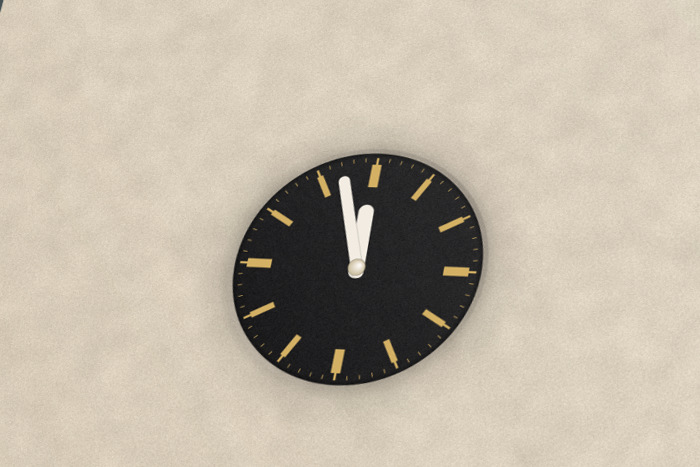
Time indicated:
11h57
